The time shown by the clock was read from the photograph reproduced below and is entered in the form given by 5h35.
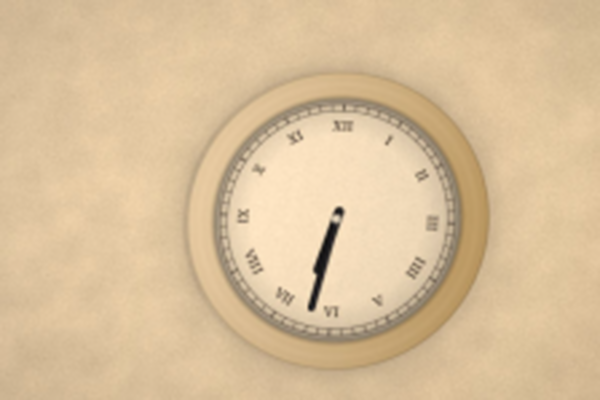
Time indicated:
6h32
